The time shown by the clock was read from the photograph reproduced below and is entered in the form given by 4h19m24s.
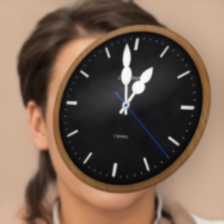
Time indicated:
12h58m22s
